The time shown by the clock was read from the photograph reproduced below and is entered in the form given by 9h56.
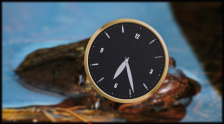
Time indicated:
6h24
